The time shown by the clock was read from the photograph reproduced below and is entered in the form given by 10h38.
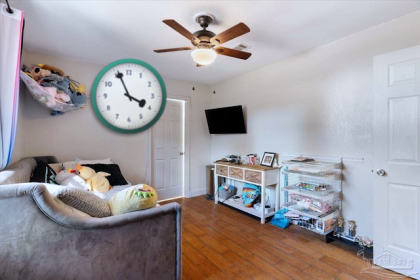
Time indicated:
3h56
